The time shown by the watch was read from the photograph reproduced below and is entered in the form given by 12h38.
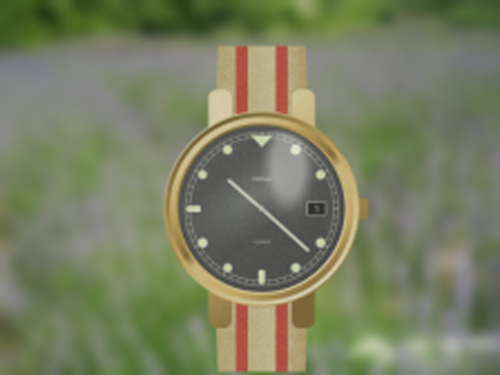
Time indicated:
10h22
